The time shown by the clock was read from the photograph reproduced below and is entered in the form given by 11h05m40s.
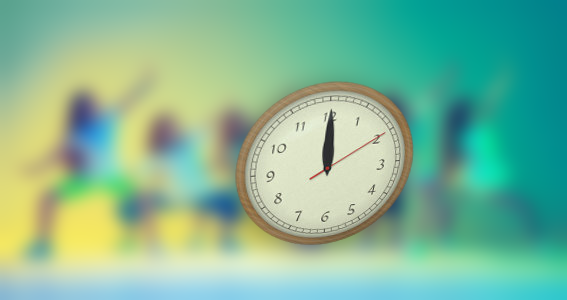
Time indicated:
12h00m10s
